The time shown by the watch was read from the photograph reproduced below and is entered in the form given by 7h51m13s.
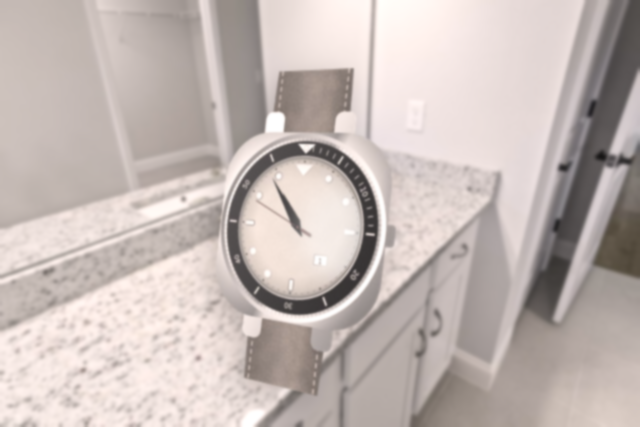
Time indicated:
10h53m49s
